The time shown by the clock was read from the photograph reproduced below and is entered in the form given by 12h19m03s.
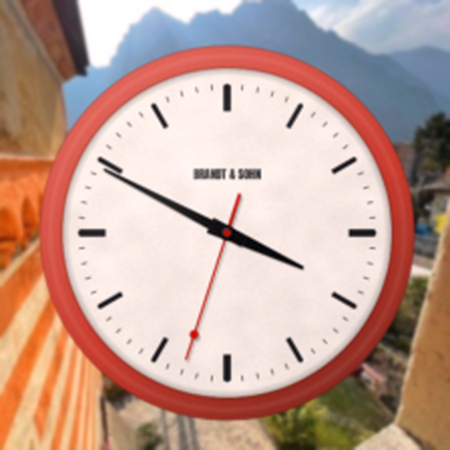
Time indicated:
3h49m33s
